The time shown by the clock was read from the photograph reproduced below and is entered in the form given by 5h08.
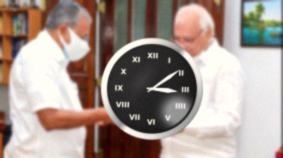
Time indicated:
3h09
